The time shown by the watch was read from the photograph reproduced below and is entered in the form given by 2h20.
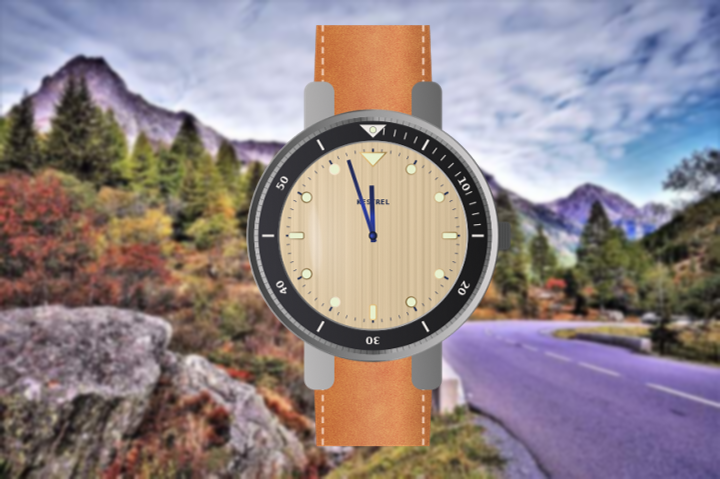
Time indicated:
11h57
